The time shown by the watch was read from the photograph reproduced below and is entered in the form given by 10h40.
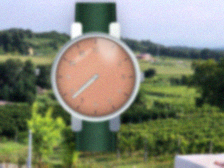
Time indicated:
7h38
